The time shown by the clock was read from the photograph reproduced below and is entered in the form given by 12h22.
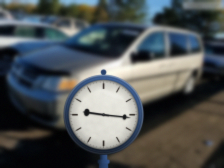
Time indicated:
9h16
